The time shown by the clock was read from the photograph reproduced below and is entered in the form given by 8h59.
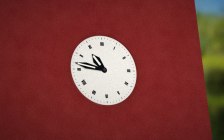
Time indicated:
10h47
